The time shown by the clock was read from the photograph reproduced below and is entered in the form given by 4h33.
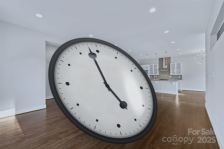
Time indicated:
4h58
